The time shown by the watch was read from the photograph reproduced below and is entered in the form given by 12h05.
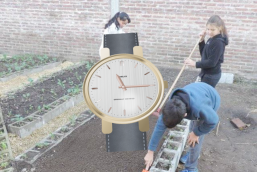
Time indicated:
11h15
